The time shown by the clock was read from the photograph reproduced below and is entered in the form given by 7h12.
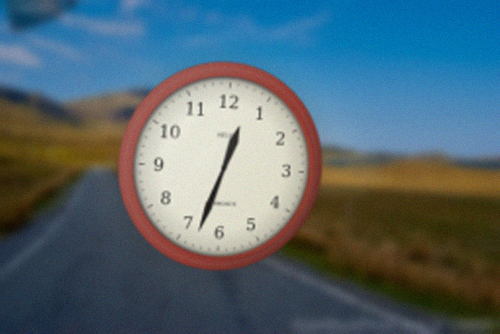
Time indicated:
12h33
